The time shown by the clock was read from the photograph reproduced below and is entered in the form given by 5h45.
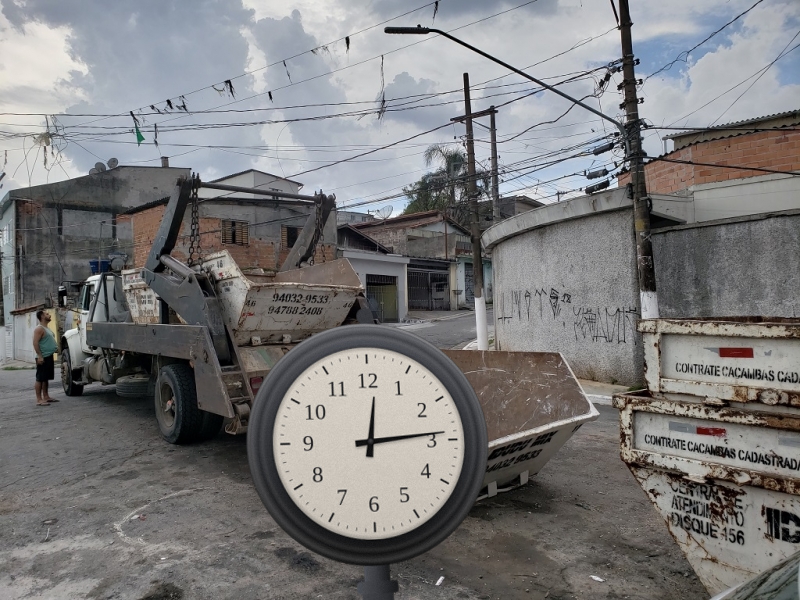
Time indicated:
12h14
